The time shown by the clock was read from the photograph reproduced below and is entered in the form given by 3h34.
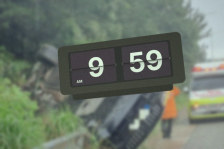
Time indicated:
9h59
